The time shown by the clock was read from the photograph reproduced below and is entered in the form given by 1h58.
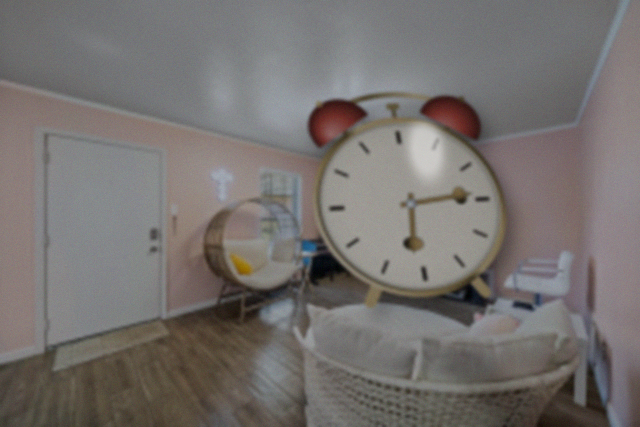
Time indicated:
6h14
